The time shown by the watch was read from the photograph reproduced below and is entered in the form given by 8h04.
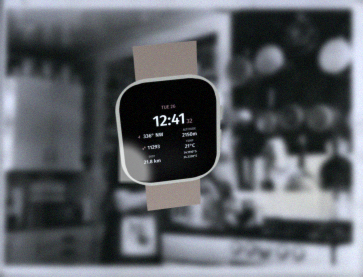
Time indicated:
12h41
